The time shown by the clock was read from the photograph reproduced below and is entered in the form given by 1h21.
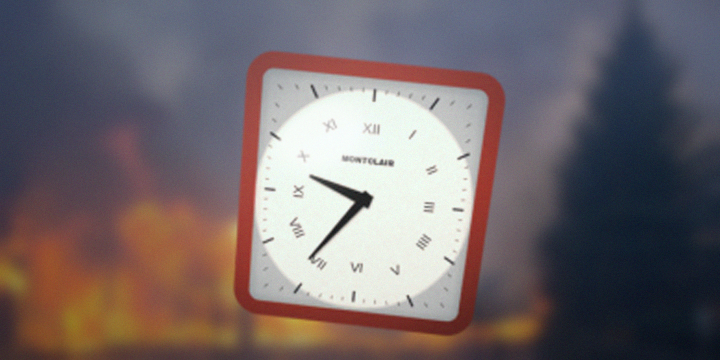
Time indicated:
9h36
